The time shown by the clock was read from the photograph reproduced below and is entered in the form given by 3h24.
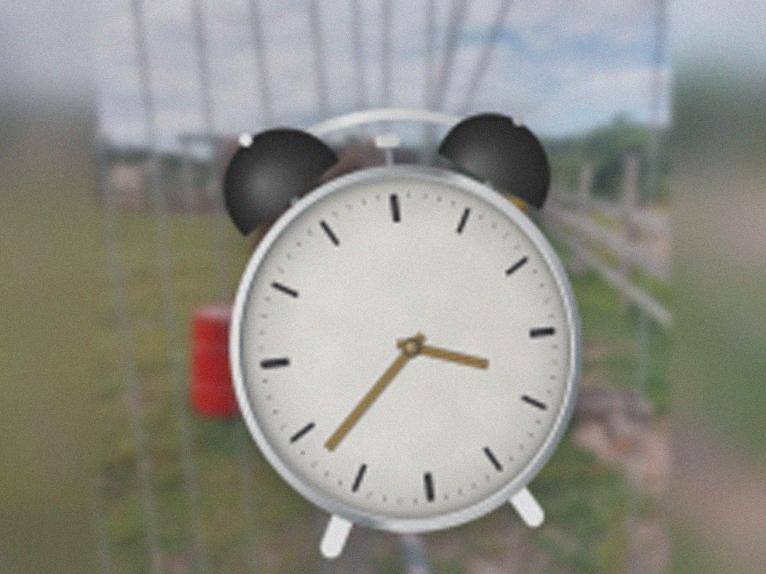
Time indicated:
3h38
